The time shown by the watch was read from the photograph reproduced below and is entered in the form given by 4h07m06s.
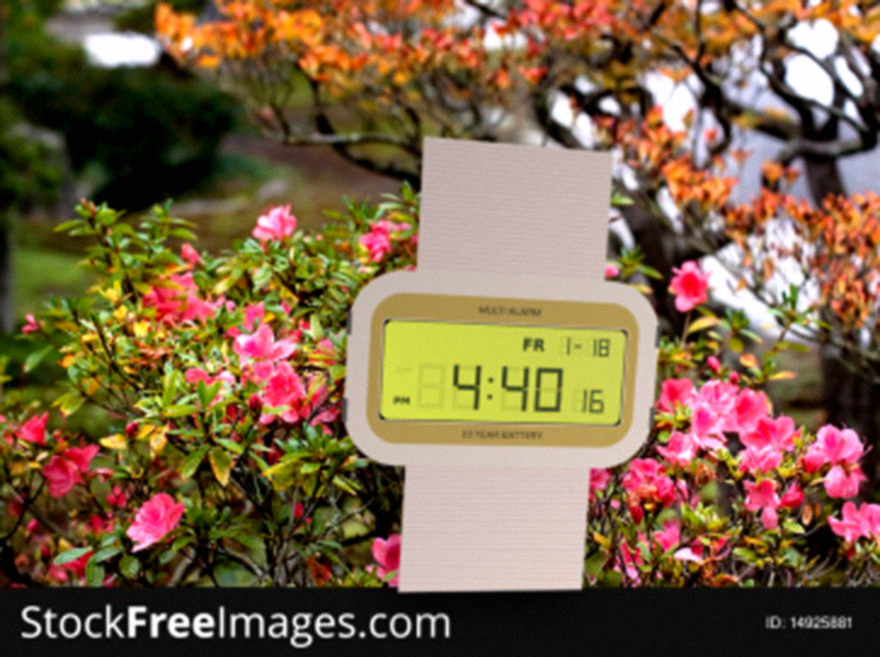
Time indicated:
4h40m16s
